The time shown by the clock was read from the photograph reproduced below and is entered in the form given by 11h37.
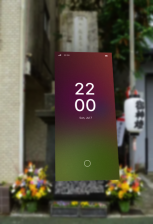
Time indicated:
22h00
